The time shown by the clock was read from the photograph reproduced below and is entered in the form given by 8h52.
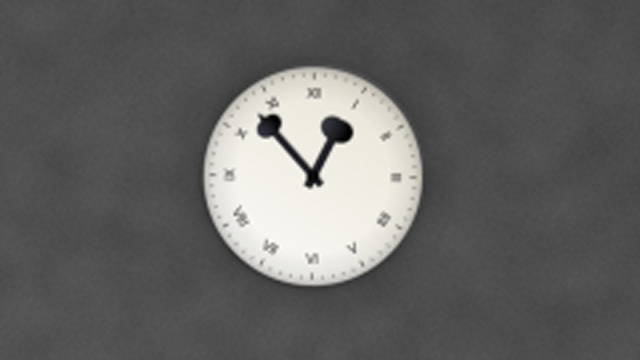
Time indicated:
12h53
